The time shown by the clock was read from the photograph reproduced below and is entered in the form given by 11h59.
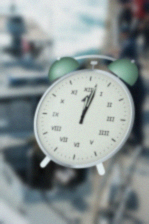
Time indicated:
12h02
